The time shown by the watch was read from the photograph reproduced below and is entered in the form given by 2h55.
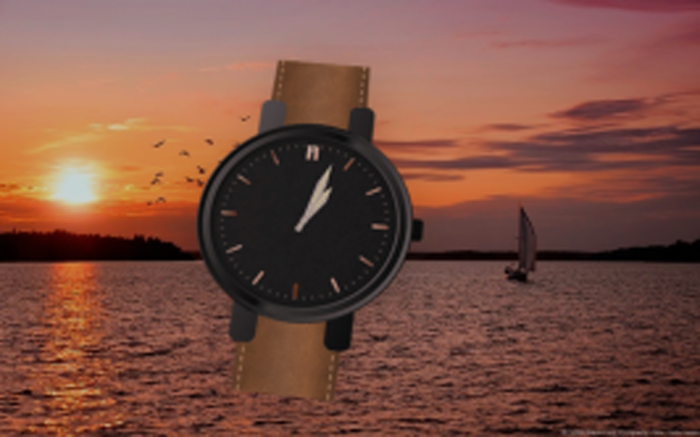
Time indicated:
1h03
